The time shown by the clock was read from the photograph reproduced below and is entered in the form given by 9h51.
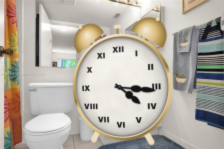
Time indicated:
4h16
